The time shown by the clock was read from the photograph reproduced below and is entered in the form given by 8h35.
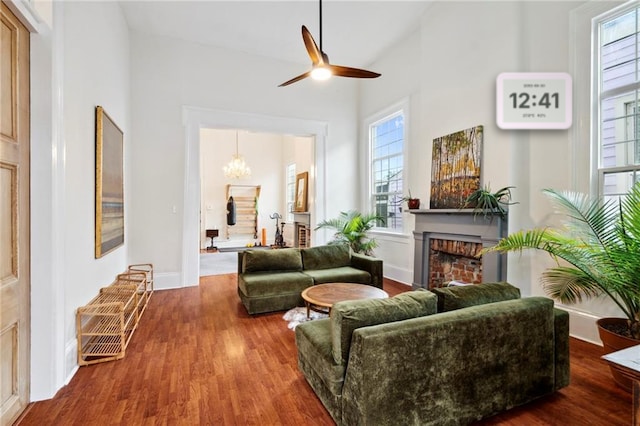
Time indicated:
12h41
